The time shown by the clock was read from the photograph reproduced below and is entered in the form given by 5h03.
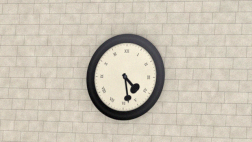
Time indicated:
4h28
